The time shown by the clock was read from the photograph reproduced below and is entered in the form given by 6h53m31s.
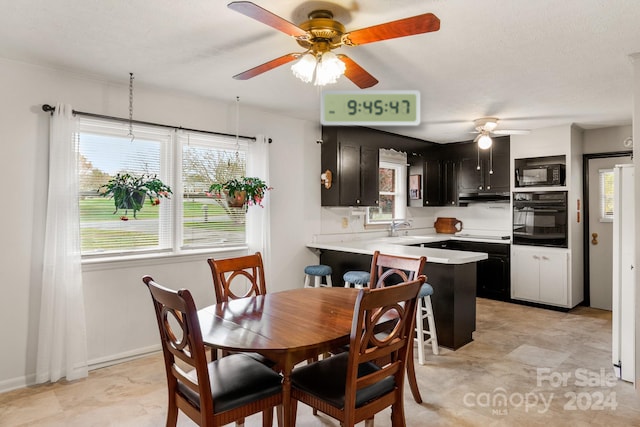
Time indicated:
9h45m47s
